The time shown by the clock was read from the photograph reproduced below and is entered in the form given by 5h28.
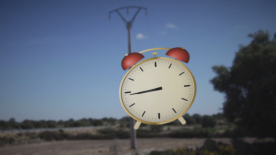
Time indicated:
8h44
